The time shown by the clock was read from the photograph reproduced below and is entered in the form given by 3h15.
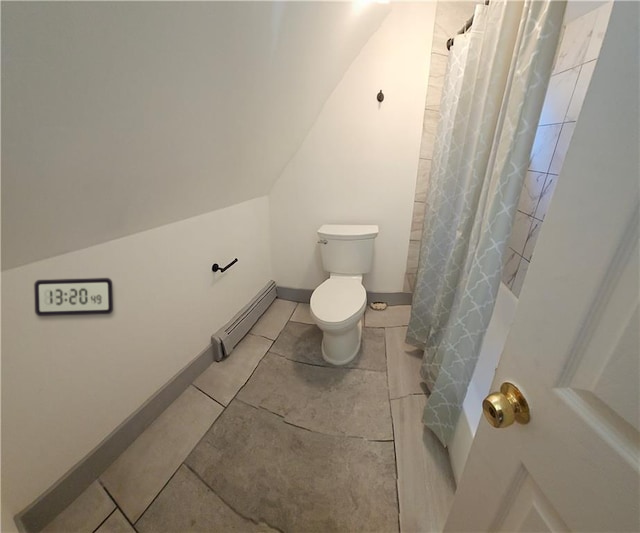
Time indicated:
13h20
